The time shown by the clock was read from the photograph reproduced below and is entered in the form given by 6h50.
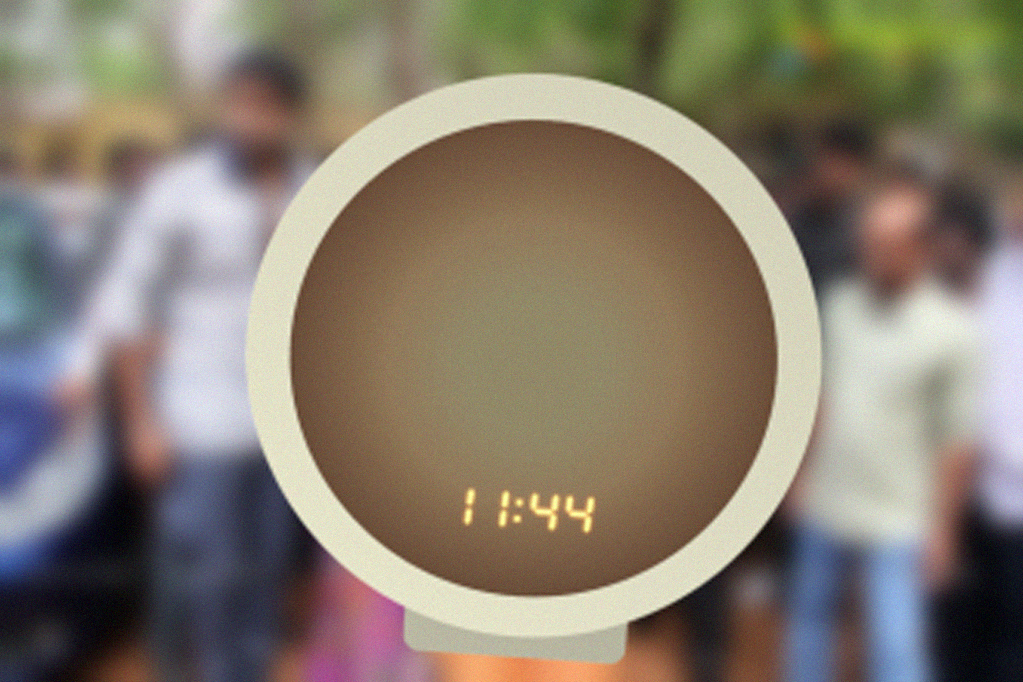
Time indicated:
11h44
